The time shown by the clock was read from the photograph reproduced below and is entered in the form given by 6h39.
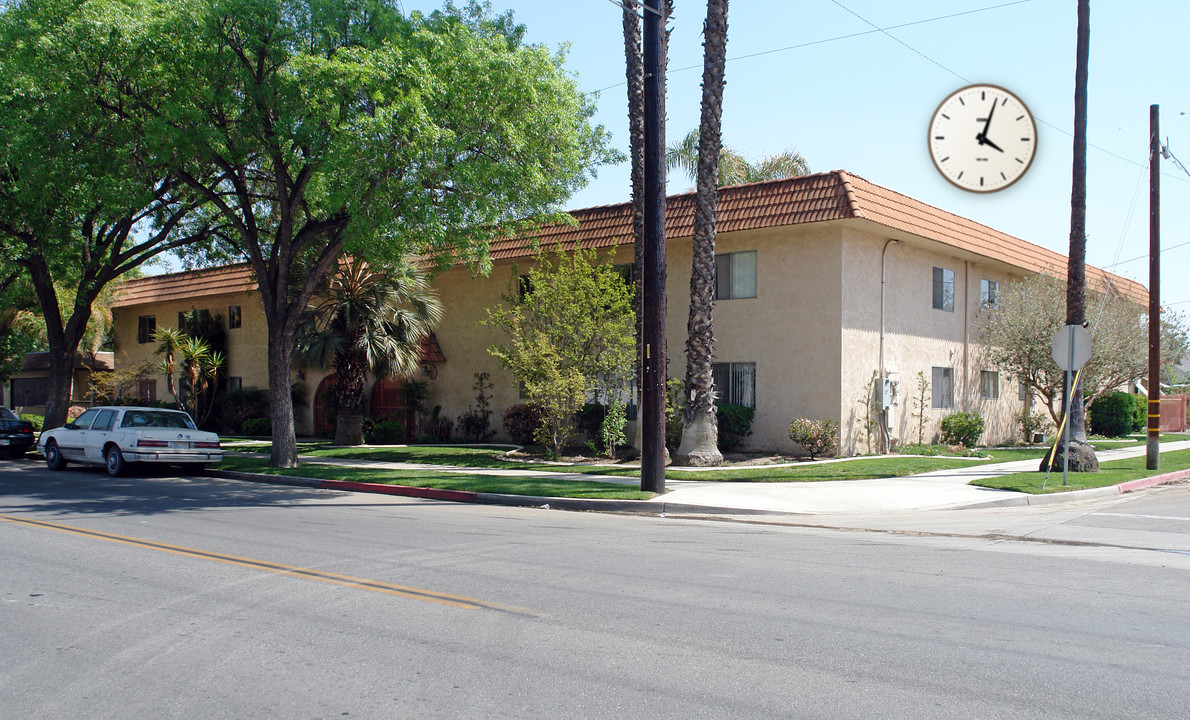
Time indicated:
4h03
